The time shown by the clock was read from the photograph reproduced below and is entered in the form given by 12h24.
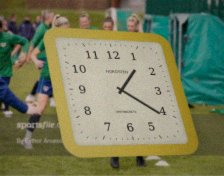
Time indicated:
1h21
